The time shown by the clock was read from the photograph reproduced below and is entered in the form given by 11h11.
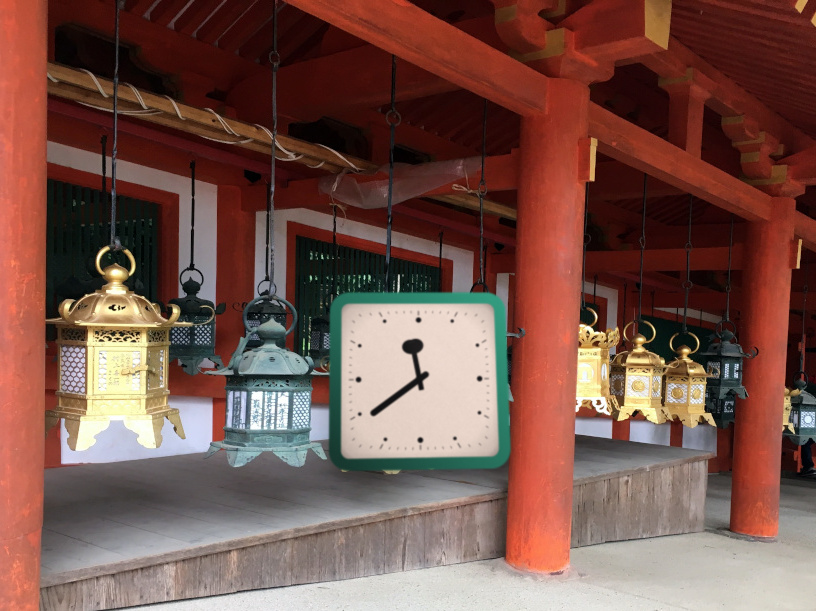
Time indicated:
11h39
